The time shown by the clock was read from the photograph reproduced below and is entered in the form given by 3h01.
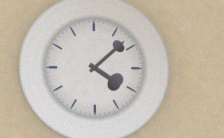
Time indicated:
4h08
